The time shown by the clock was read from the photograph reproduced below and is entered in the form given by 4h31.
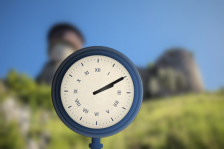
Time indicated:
2h10
